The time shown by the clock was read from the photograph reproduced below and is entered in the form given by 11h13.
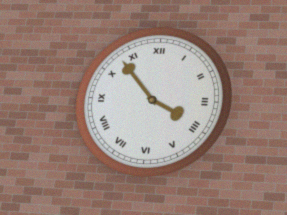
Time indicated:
3h53
